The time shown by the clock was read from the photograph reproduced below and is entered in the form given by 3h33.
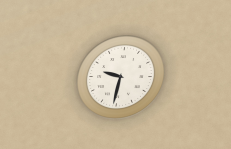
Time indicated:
9h31
